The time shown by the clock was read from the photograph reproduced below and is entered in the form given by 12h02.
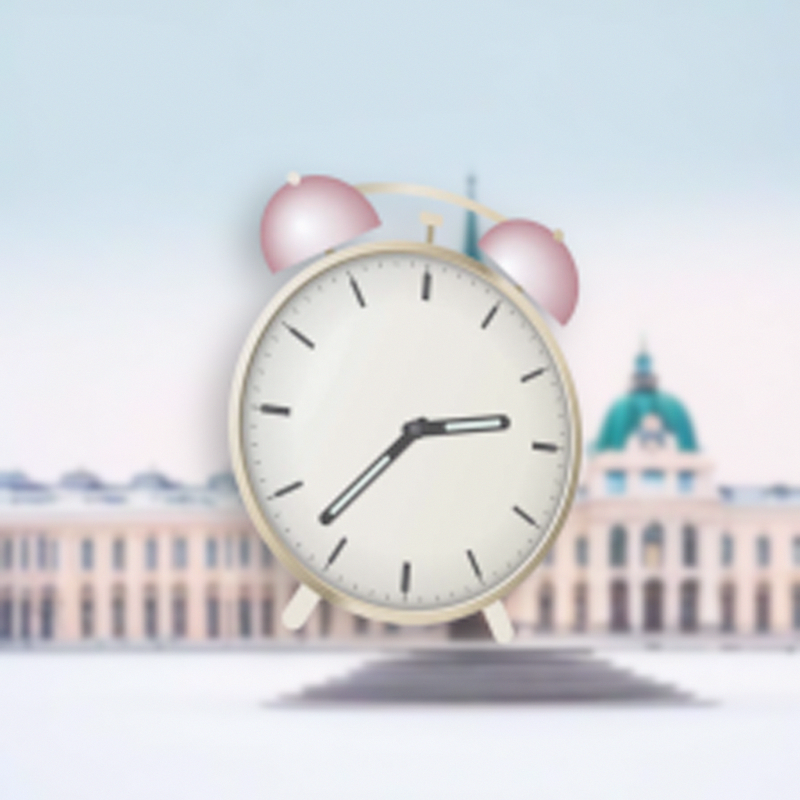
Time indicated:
2h37
